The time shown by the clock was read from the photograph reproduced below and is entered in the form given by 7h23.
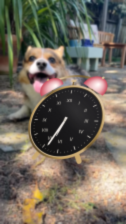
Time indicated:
6h34
